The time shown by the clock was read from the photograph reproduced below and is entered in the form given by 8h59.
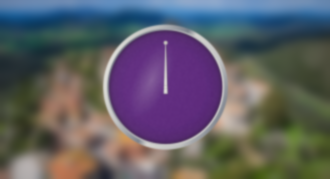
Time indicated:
12h00
